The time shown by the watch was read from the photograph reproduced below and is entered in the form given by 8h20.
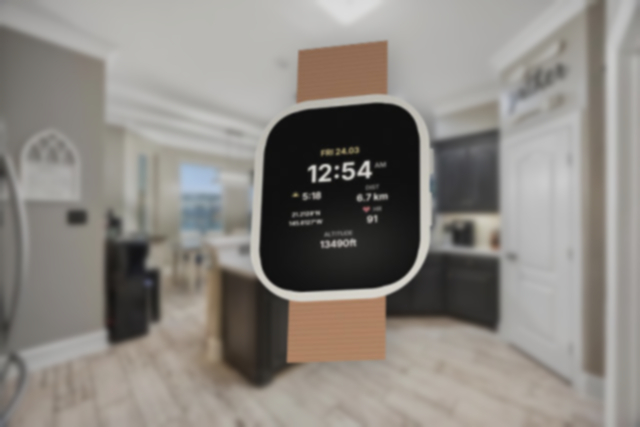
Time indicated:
12h54
